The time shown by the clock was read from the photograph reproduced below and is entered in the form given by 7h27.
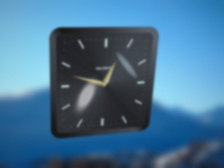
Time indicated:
12h48
